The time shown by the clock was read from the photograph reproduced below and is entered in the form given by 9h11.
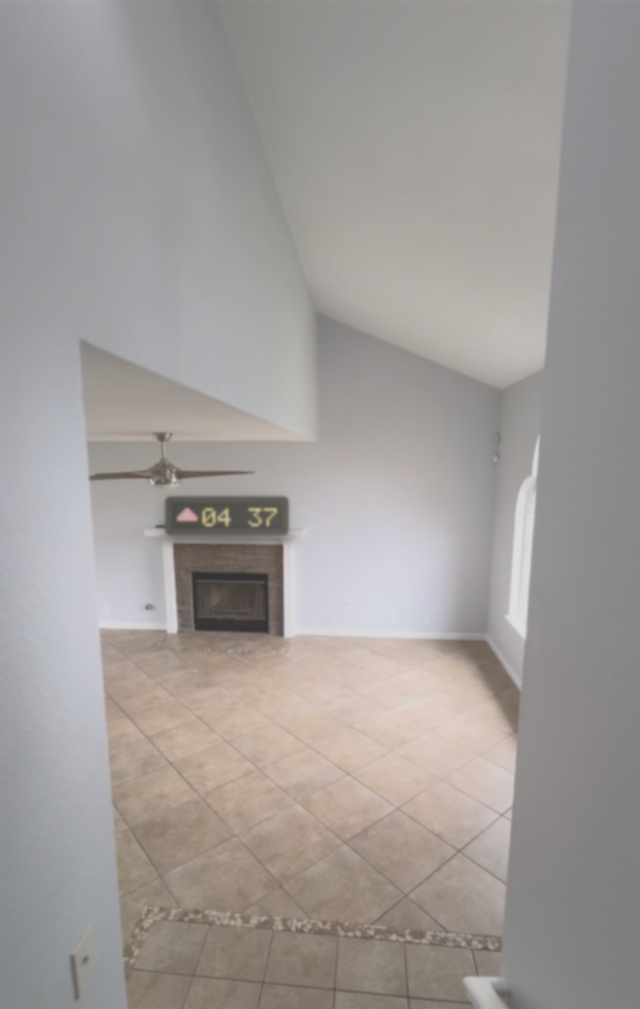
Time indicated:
4h37
